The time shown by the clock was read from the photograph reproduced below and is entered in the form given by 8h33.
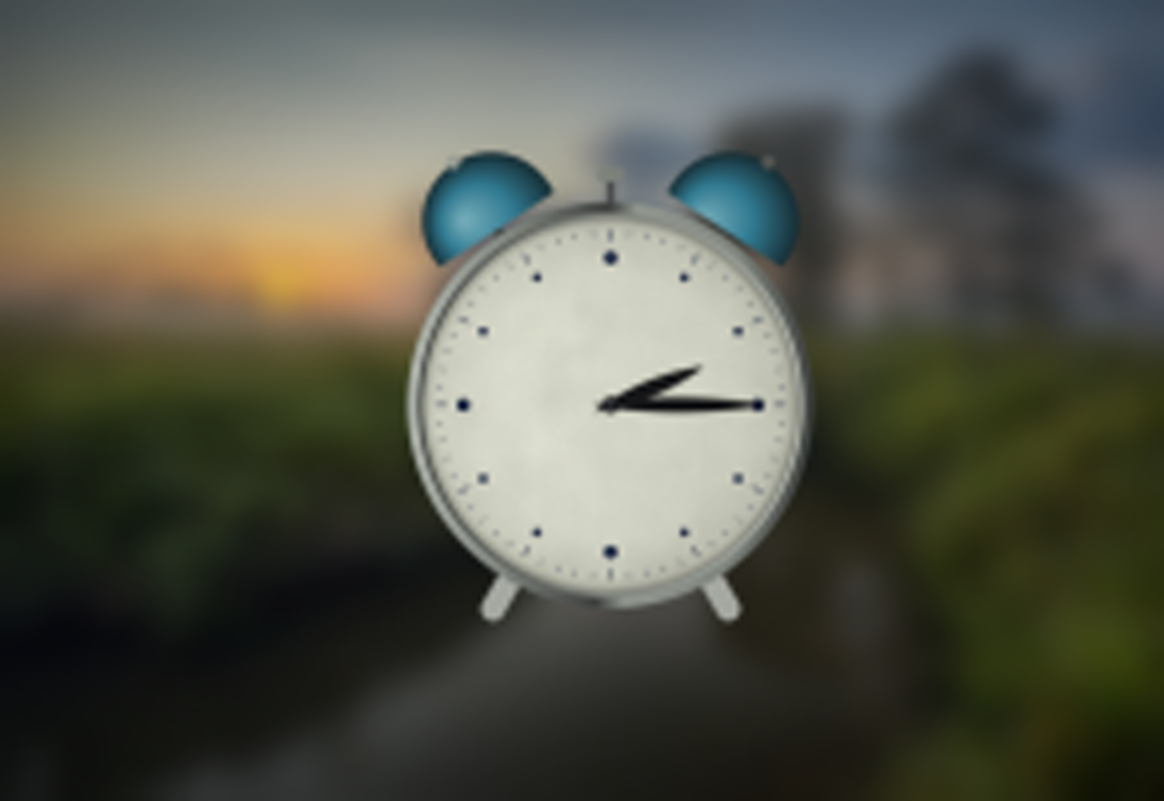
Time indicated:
2h15
